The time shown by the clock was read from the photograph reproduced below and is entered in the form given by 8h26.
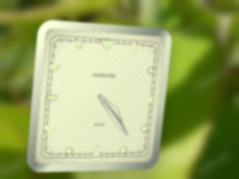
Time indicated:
4h23
